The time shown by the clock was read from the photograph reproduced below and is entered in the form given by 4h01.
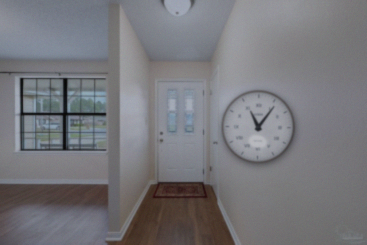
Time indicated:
11h06
